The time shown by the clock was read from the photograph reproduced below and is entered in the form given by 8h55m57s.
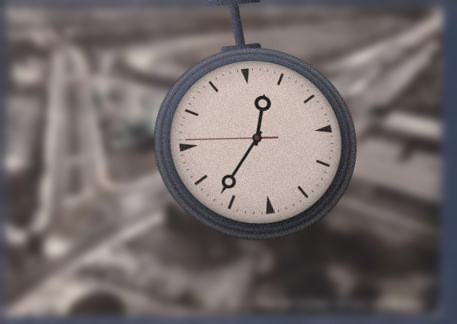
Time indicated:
12h36m46s
